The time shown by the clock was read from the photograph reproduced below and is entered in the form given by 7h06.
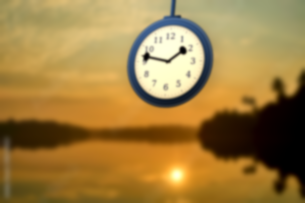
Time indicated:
1h47
